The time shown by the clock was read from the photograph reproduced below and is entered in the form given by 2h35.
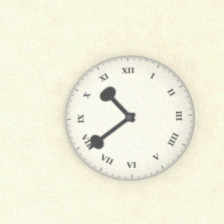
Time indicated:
10h39
